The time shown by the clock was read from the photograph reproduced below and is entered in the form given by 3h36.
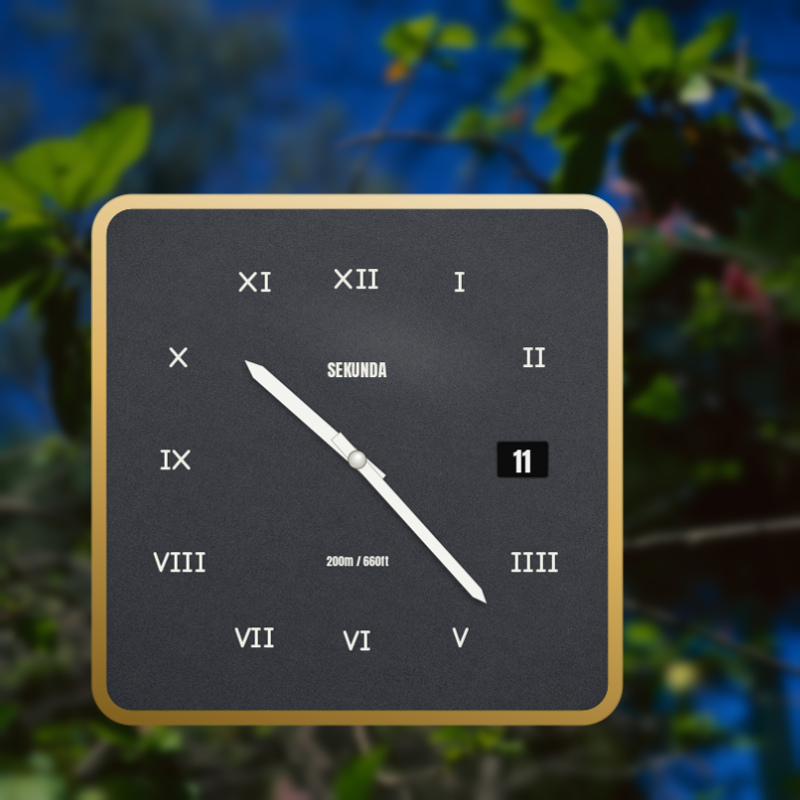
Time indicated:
10h23
